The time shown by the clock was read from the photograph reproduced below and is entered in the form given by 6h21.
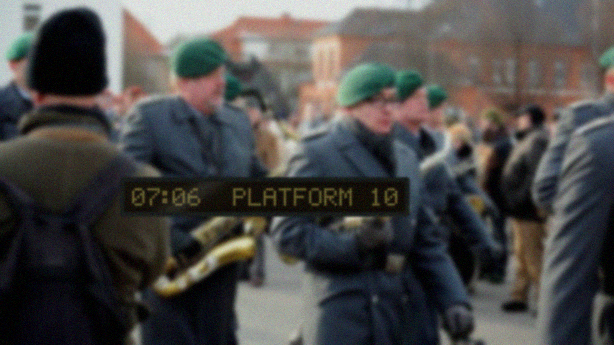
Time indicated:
7h06
